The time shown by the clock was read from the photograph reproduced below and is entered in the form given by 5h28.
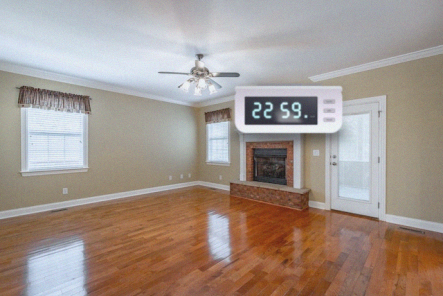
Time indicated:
22h59
